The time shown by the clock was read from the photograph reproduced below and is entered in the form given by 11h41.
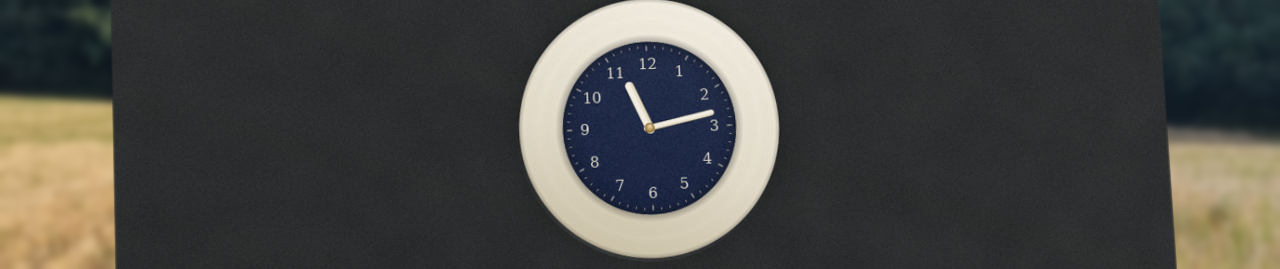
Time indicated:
11h13
